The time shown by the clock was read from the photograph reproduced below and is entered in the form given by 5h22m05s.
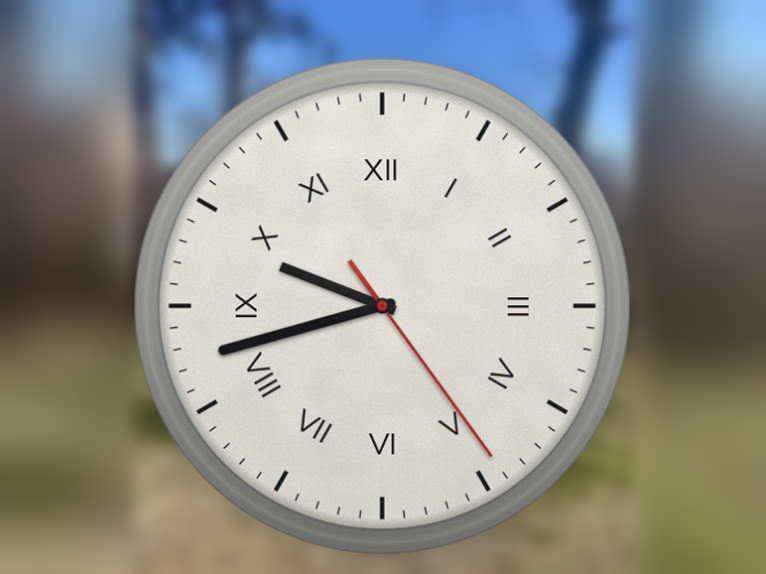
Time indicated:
9h42m24s
